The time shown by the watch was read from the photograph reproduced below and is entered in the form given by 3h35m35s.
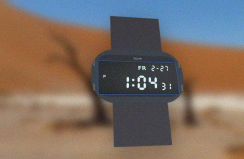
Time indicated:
1h04m31s
